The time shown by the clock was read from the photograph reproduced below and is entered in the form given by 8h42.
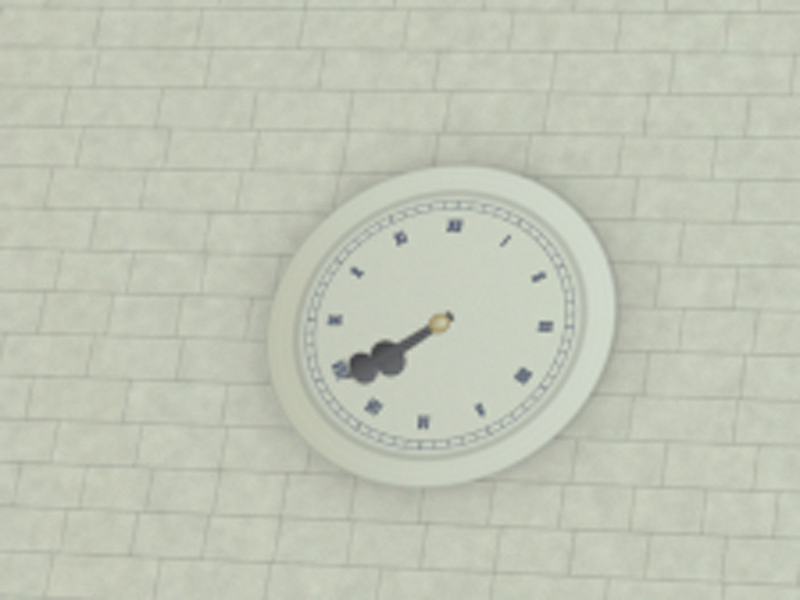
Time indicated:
7h39
